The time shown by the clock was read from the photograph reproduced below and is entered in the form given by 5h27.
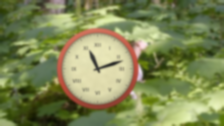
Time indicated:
11h12
